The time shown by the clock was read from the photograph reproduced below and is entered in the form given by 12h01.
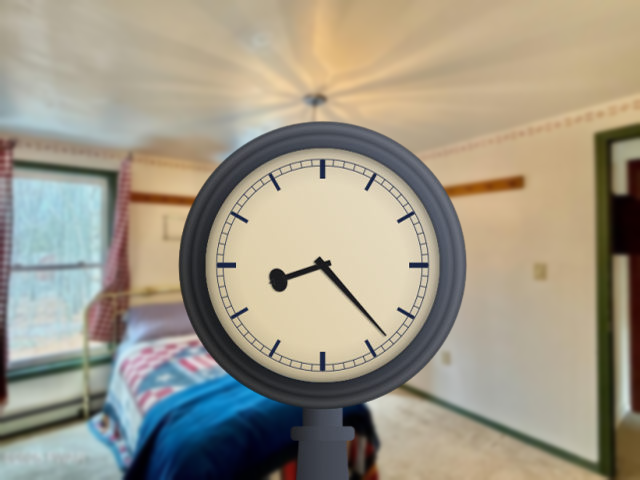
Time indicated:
8h23
